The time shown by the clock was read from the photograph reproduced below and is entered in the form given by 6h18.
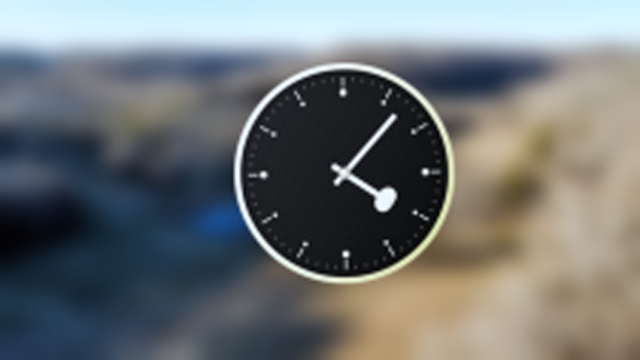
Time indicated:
4h07
